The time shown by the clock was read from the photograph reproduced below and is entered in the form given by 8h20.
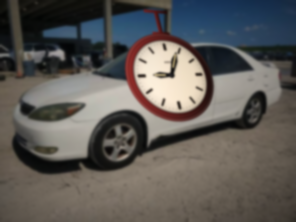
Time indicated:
9h04
